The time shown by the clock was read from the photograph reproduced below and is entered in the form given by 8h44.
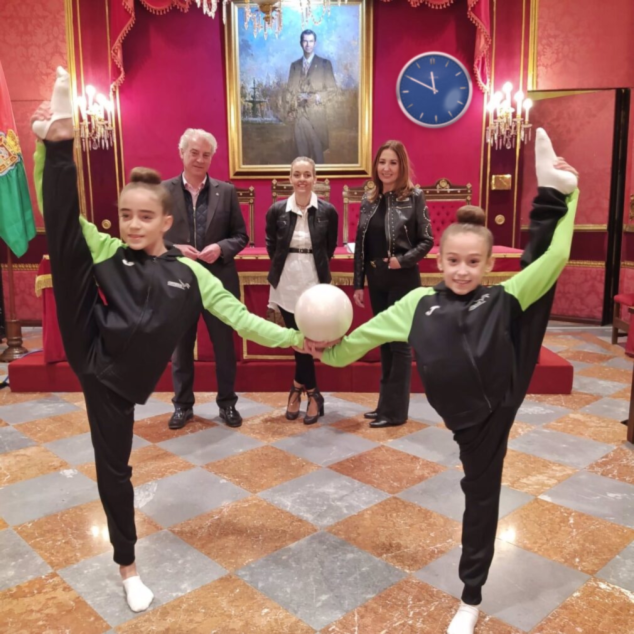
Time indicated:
11h50
